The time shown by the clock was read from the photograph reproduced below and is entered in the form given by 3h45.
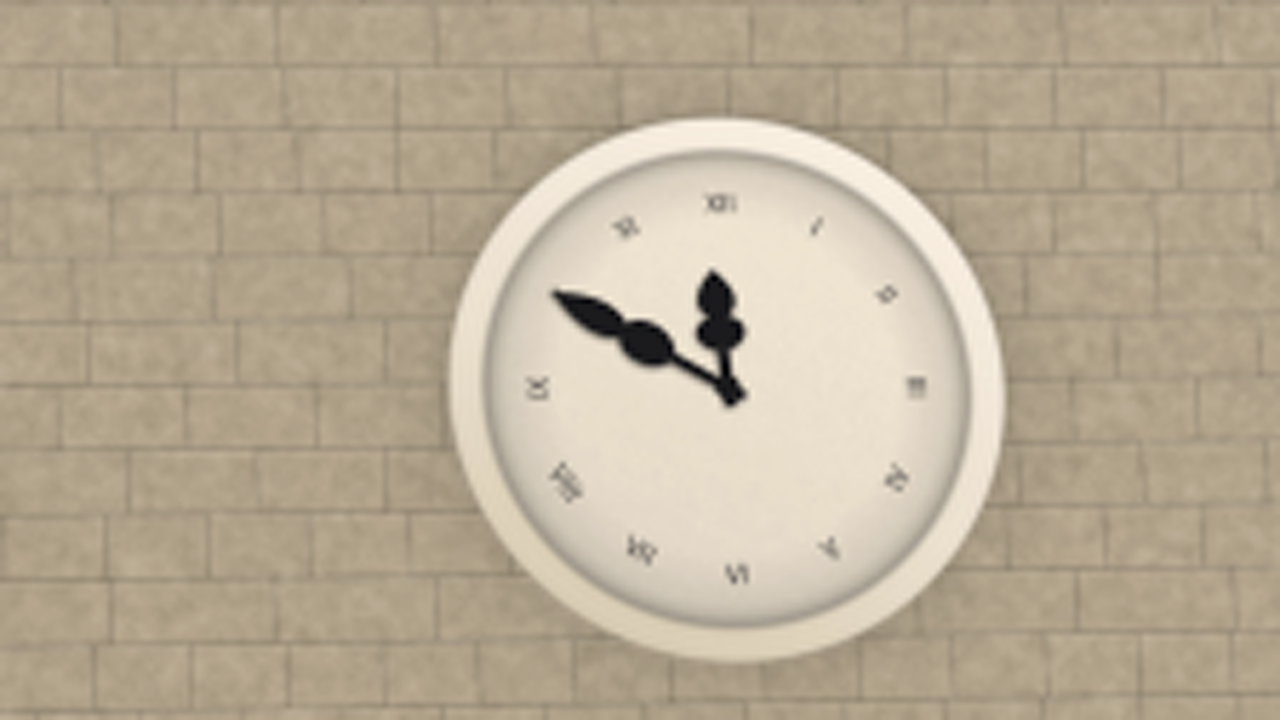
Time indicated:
11h50
